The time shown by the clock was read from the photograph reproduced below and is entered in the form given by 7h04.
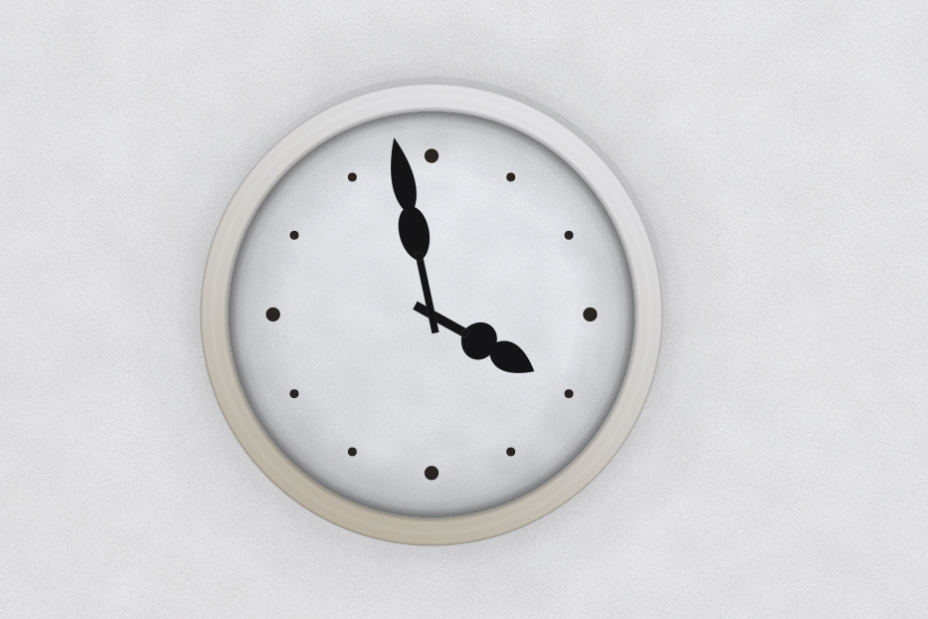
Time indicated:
3h58
